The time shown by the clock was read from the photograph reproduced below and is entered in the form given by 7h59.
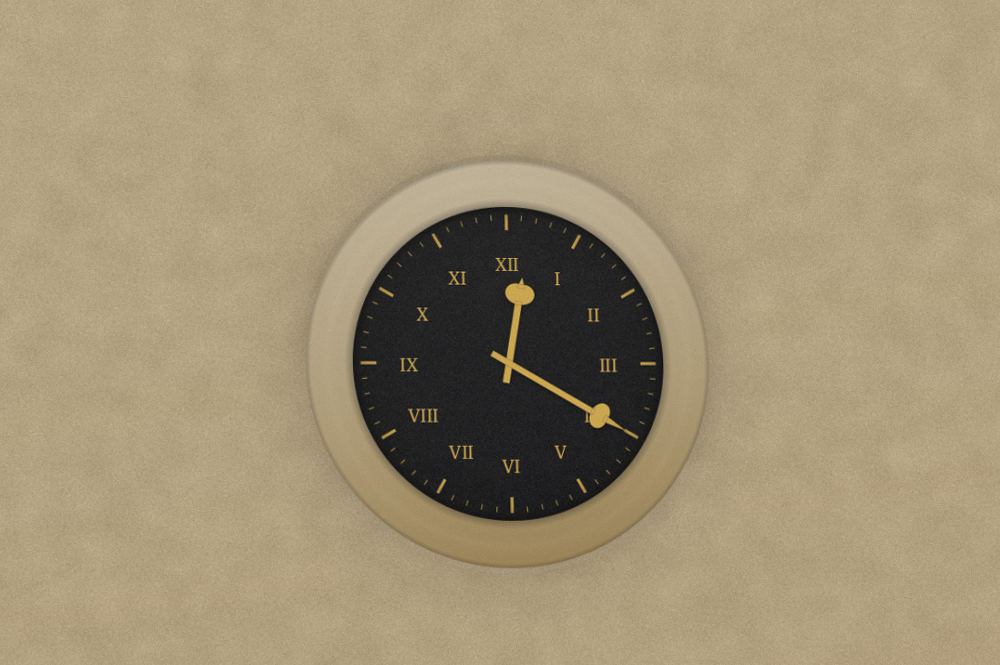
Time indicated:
12h20
